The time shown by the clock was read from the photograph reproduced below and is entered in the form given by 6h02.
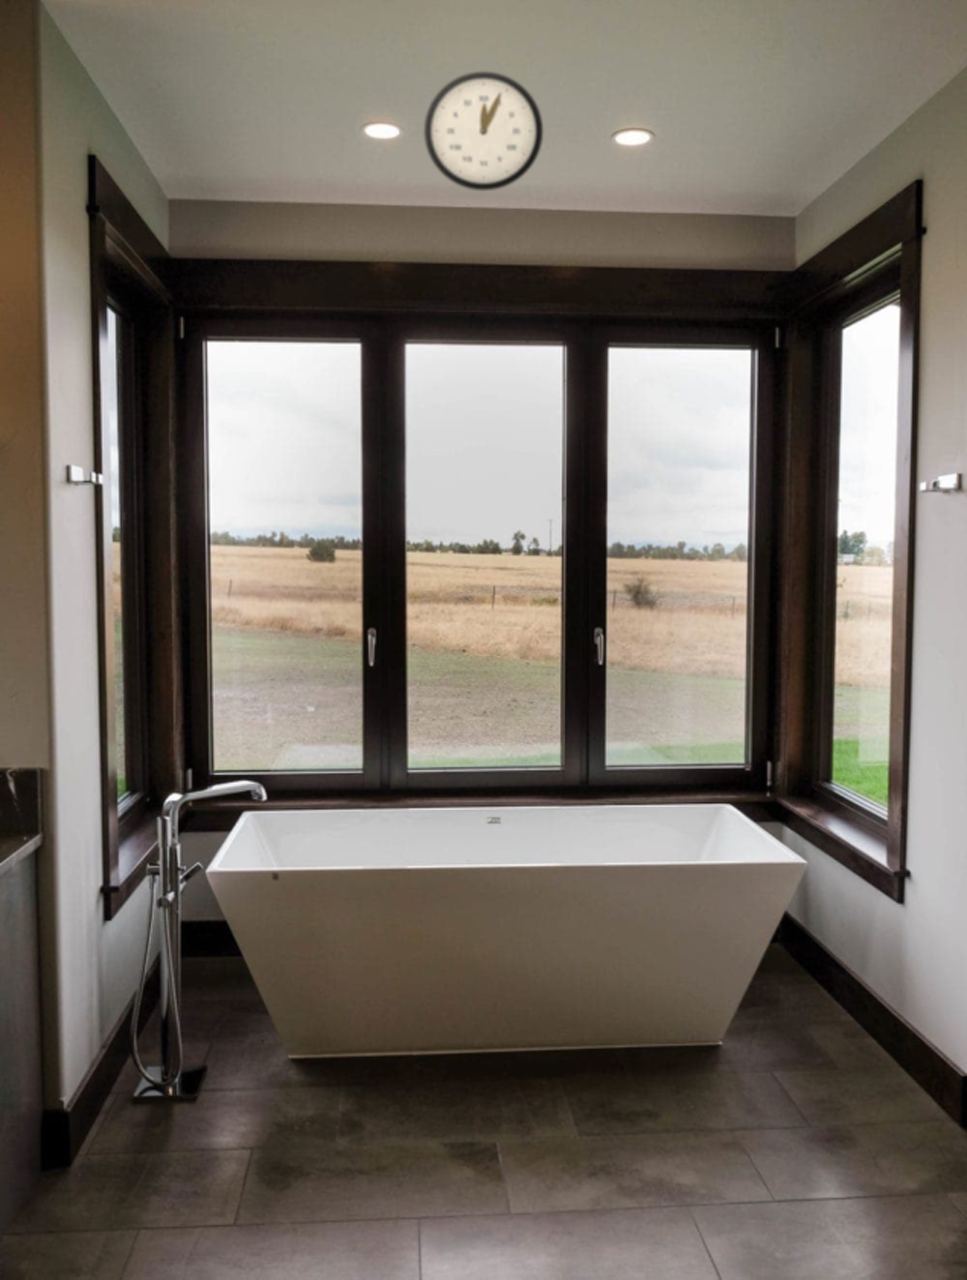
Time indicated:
12h04
